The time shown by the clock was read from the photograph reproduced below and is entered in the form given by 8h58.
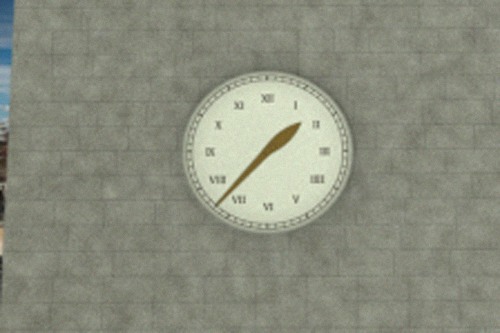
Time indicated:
1h37
